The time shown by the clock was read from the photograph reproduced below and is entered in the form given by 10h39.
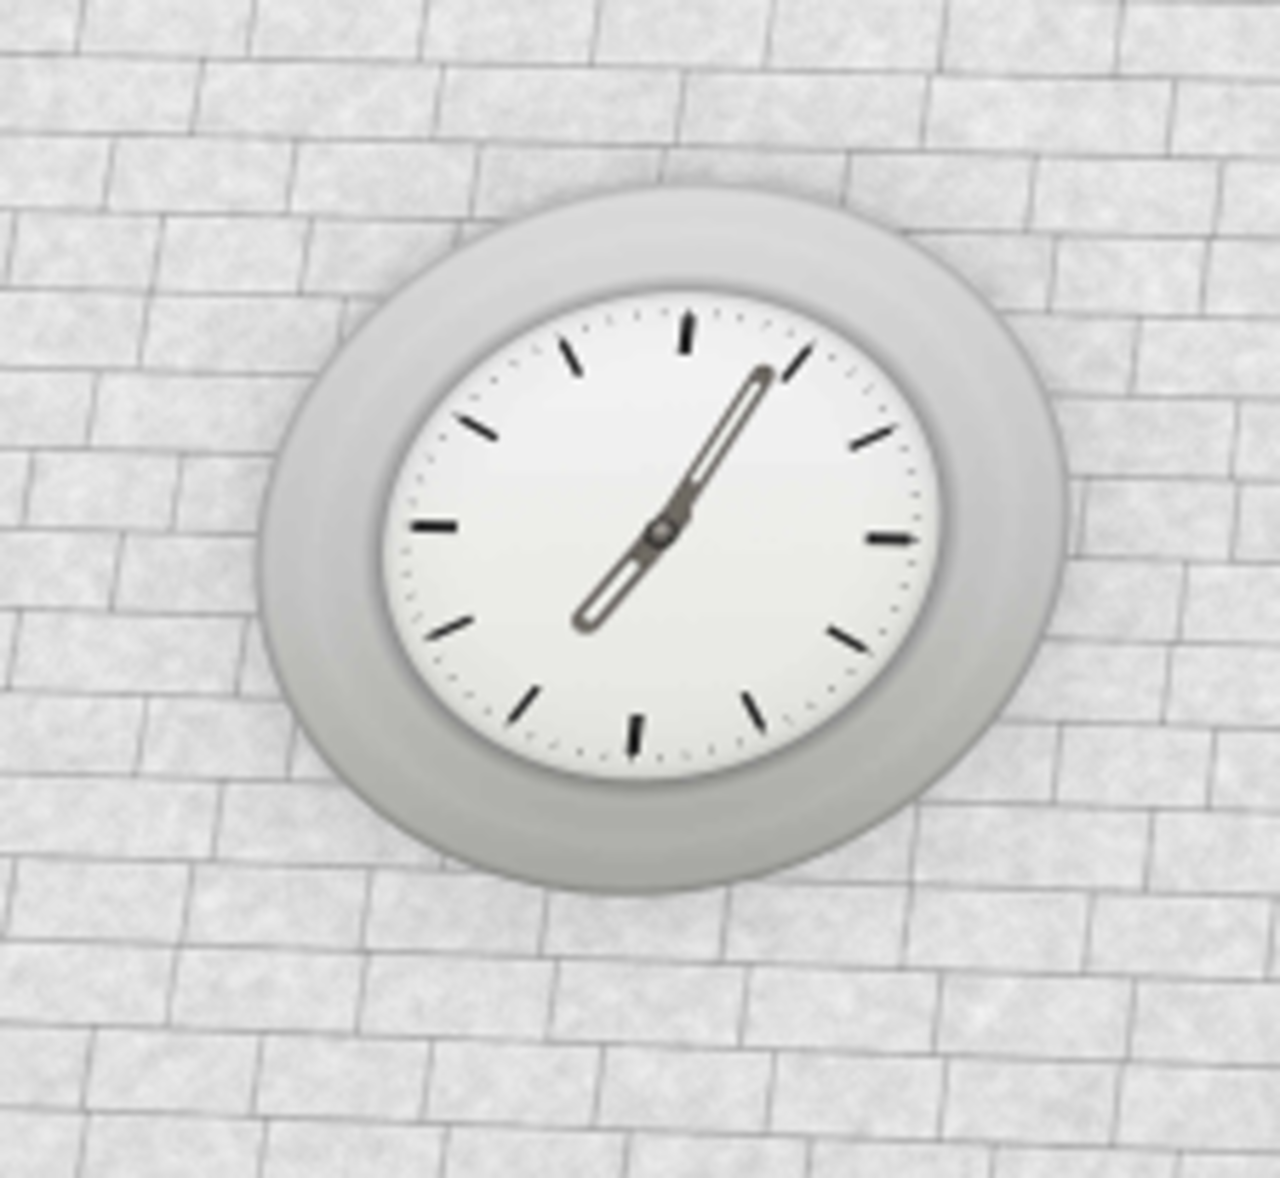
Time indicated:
7h04
